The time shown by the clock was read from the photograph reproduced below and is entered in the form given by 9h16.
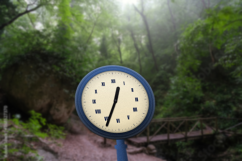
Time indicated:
12h34
